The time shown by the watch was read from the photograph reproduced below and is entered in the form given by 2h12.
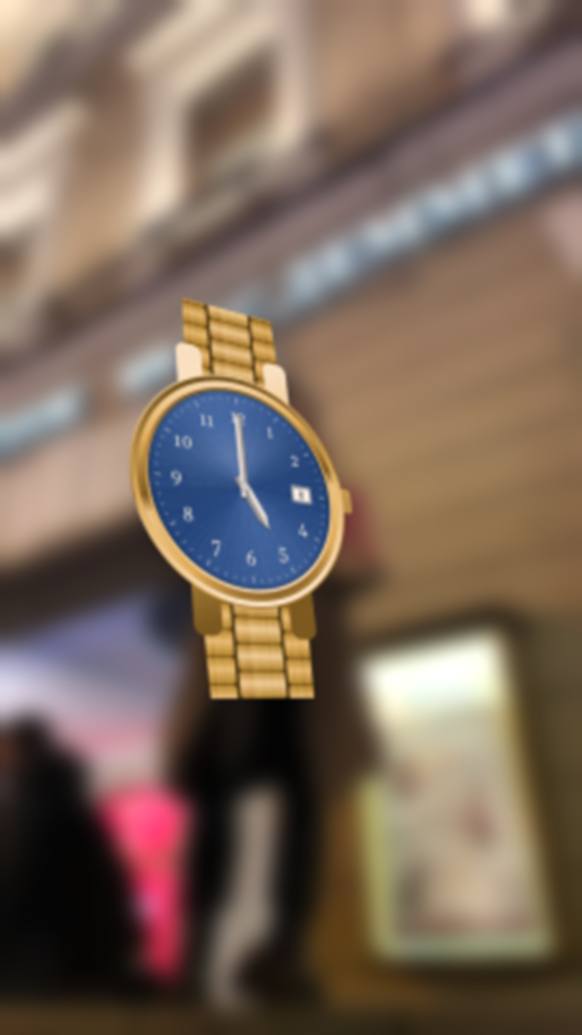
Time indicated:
5h00
